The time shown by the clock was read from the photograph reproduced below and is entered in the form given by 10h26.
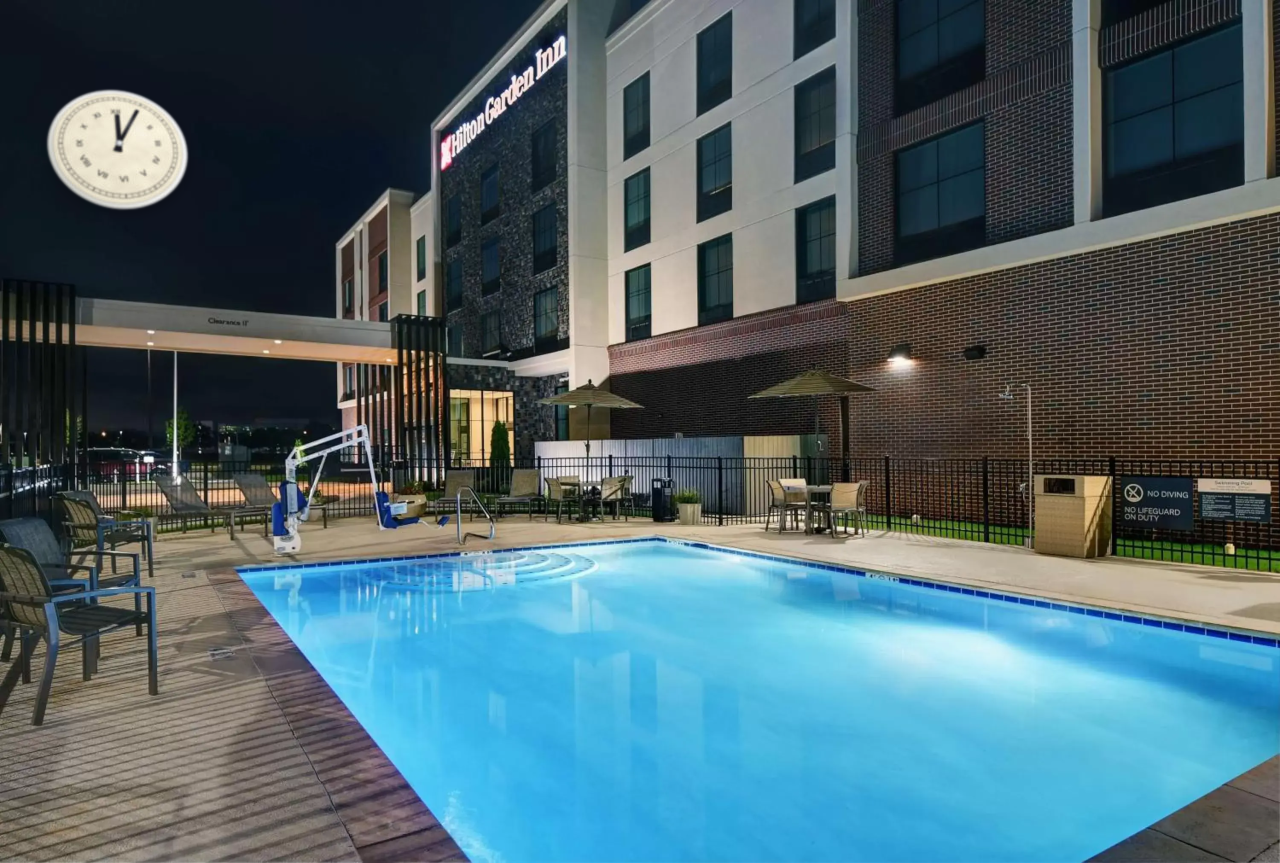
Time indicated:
12h05
